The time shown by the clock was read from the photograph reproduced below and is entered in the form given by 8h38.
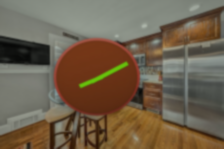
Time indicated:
8h10
